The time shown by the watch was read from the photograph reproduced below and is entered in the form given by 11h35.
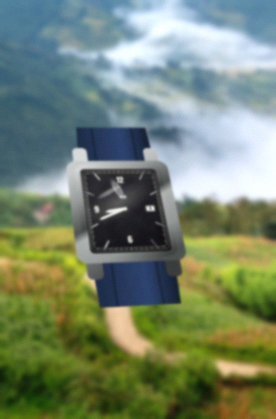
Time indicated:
8h41
